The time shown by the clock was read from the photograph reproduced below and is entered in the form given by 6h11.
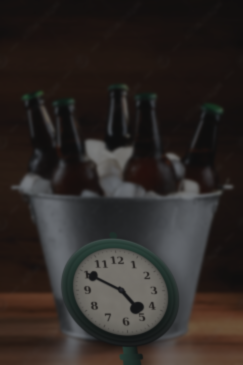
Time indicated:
4h50
